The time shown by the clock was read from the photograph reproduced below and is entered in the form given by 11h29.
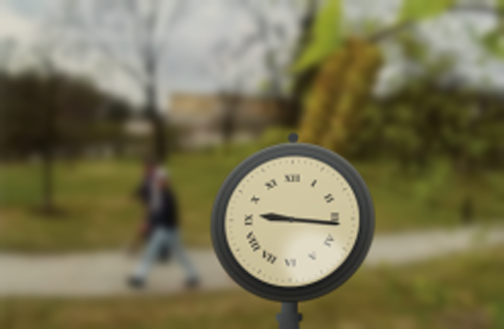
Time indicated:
9h16
